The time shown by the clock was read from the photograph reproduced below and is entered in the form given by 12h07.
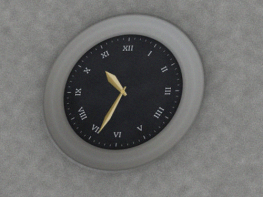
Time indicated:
10h34
